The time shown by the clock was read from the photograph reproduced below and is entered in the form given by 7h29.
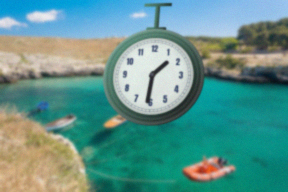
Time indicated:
1h31
